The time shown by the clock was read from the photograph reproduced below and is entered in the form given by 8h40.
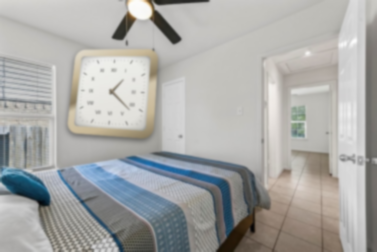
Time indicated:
1h22
